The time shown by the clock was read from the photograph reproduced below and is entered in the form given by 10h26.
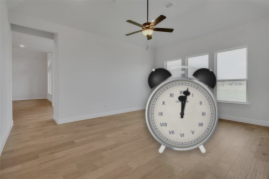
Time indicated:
12h02
